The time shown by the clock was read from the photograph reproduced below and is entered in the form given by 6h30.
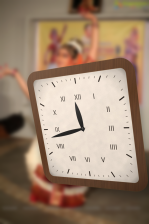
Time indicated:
11h43
